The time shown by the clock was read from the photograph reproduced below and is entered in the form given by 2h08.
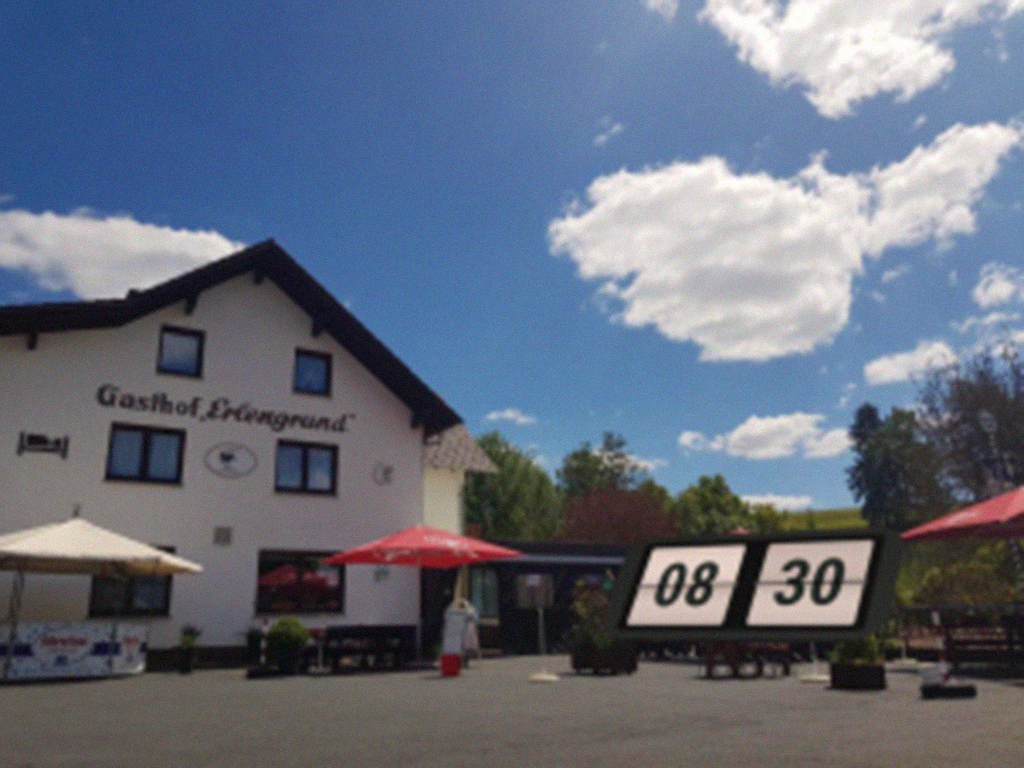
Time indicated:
8h30
